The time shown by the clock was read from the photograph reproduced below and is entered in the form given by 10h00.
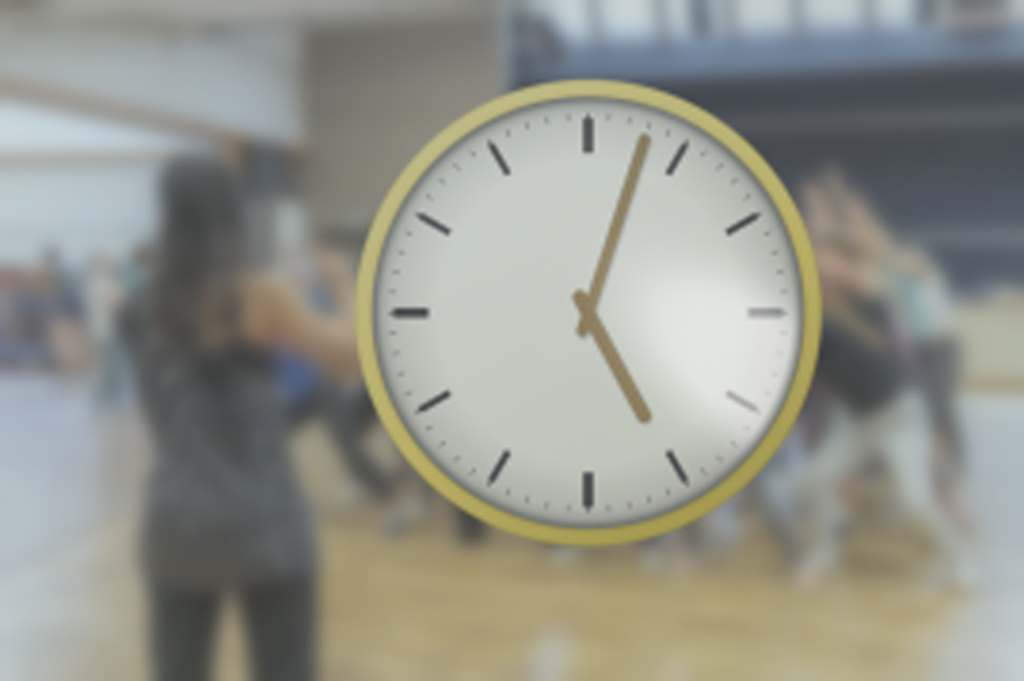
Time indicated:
5h03
